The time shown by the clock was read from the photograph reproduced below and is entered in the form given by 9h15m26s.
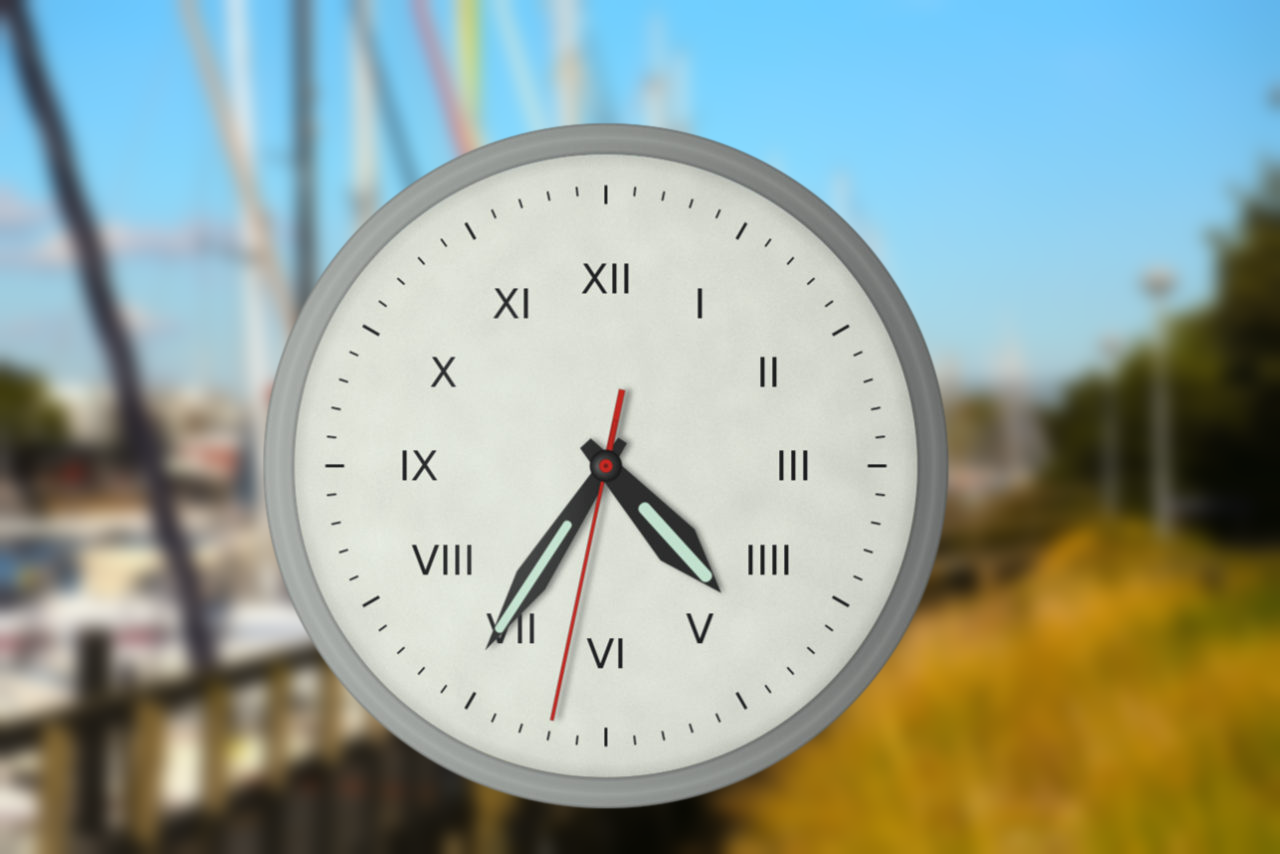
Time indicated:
4h35m32s
